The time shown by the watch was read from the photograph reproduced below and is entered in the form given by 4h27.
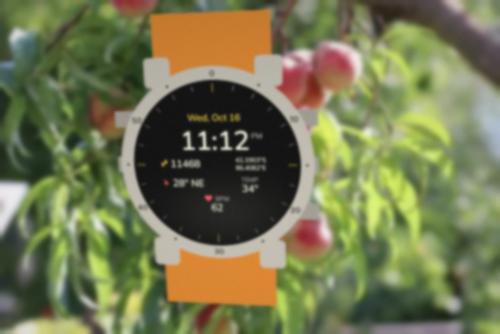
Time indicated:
11h12
